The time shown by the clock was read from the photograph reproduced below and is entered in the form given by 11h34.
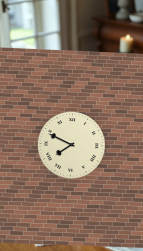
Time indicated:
7h49
